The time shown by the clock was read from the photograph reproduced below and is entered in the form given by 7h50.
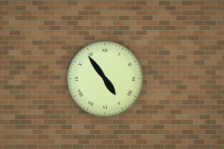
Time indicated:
4h54
